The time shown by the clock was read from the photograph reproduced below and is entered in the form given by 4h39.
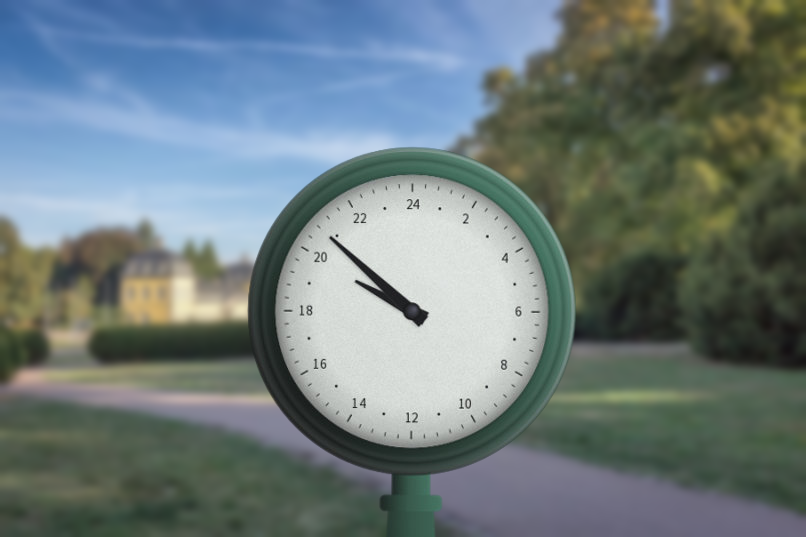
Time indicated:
19h52
